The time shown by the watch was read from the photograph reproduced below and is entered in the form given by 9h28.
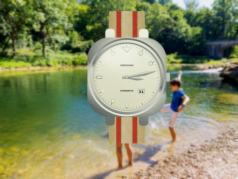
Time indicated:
3h13
